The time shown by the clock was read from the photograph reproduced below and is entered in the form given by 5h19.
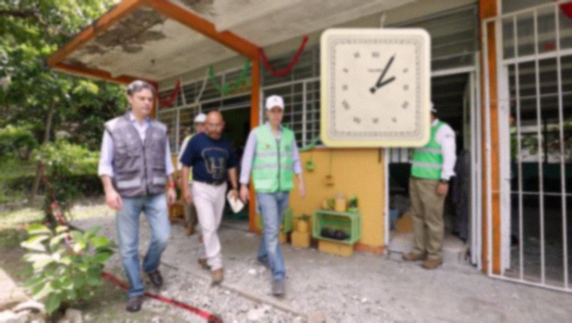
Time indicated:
2h05
